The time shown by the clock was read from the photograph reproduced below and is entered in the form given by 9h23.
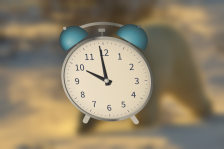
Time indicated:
9h59
